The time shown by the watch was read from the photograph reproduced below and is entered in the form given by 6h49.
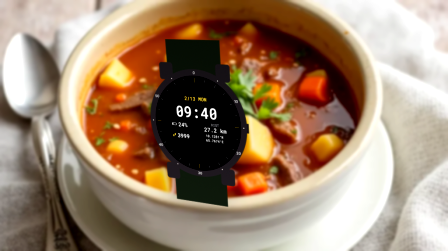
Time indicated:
9h40
